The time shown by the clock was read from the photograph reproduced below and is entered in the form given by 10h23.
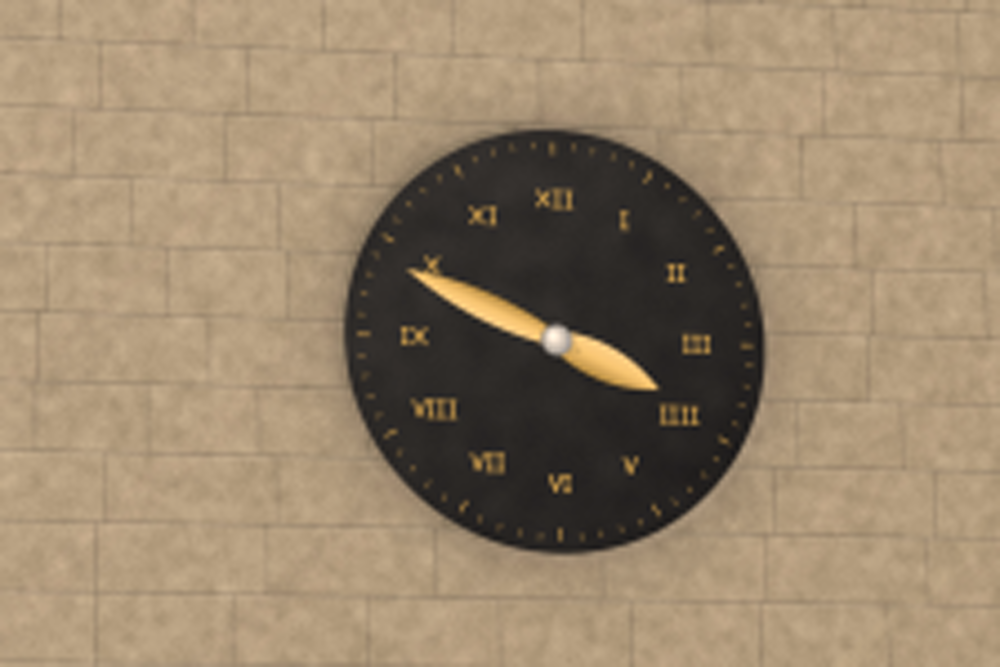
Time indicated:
3h49
